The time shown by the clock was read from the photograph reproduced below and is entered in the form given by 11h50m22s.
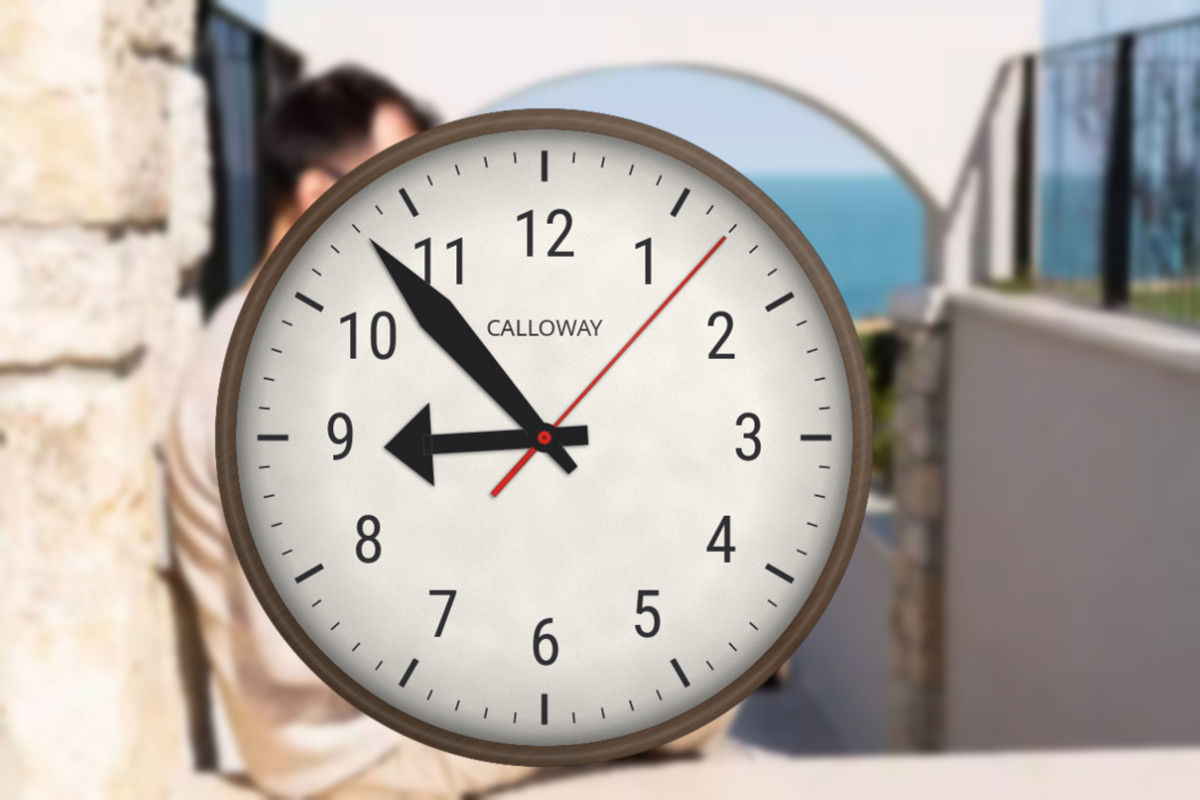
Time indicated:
8h53m07s
